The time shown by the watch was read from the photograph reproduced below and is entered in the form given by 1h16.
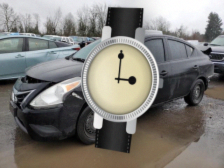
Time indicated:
3h00
